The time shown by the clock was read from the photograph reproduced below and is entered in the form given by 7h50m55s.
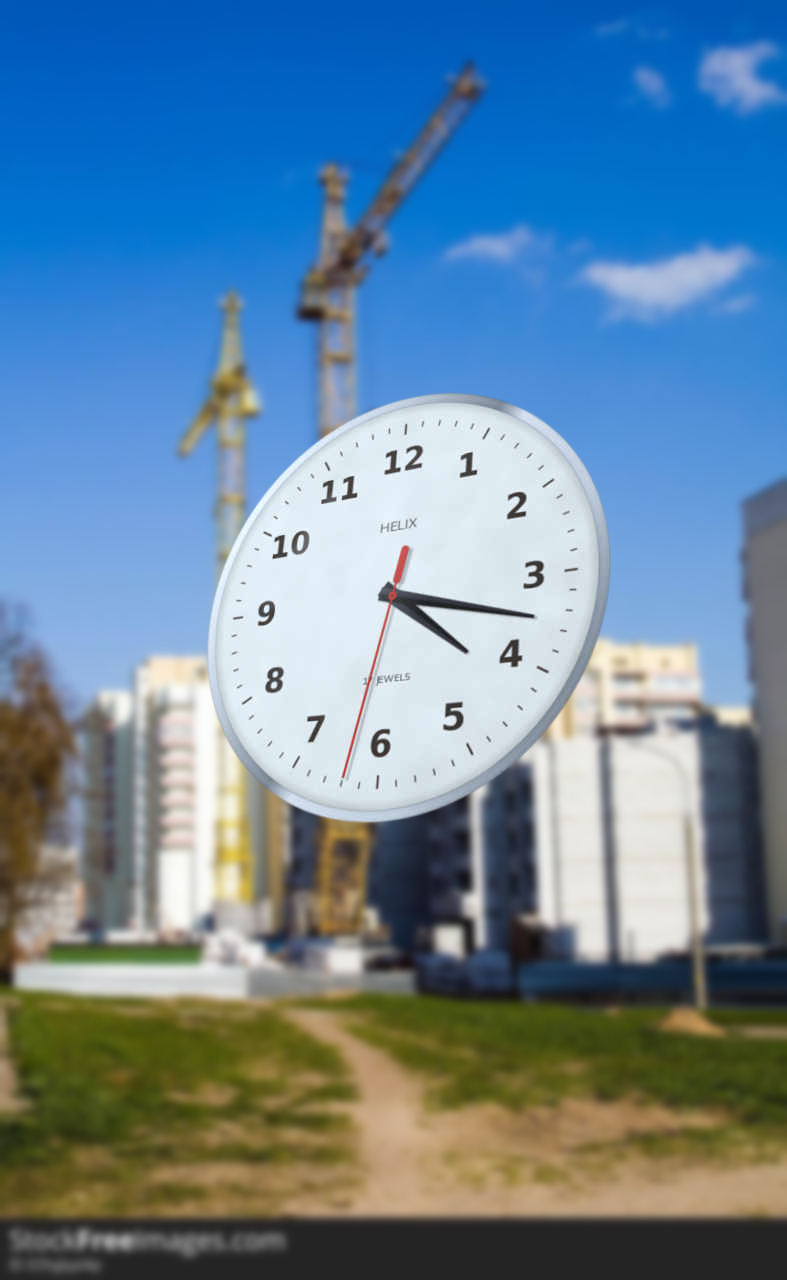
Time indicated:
4h17m32s
